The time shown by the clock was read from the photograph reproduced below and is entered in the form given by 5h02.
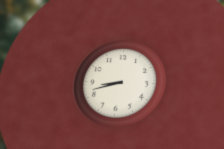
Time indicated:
8h42
